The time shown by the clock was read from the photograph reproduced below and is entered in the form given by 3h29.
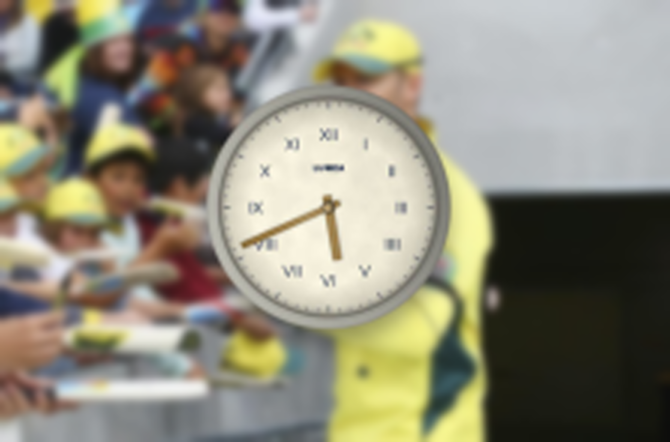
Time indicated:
5h41
